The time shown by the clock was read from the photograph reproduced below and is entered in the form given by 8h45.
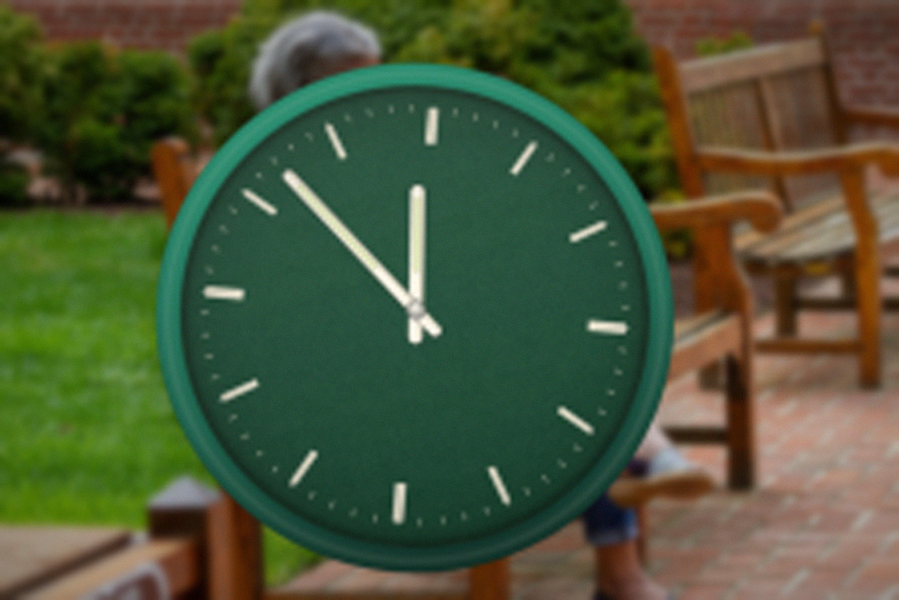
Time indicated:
11h52
